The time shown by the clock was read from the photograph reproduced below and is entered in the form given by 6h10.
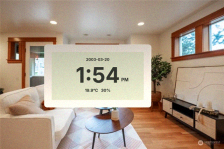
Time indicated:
1h54
